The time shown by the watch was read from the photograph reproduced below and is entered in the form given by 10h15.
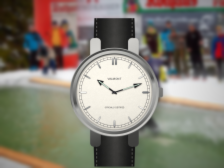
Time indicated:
10h12
